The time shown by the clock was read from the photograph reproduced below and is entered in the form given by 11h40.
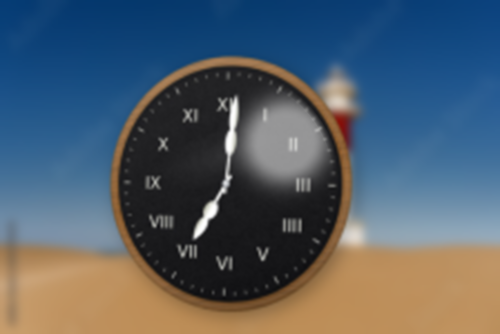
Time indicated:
7h01
